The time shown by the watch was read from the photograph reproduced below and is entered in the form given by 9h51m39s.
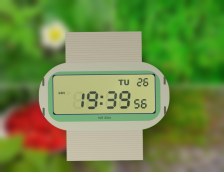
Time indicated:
19h39m56s
